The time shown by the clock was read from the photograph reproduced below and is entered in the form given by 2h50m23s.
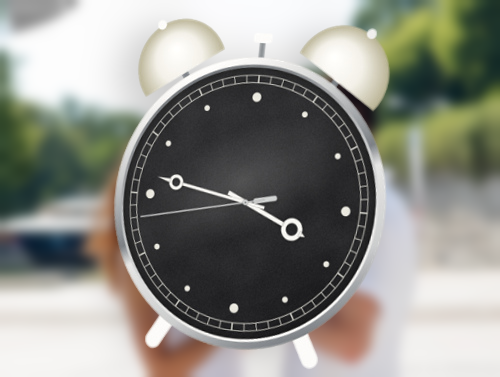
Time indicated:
3h46m43s
